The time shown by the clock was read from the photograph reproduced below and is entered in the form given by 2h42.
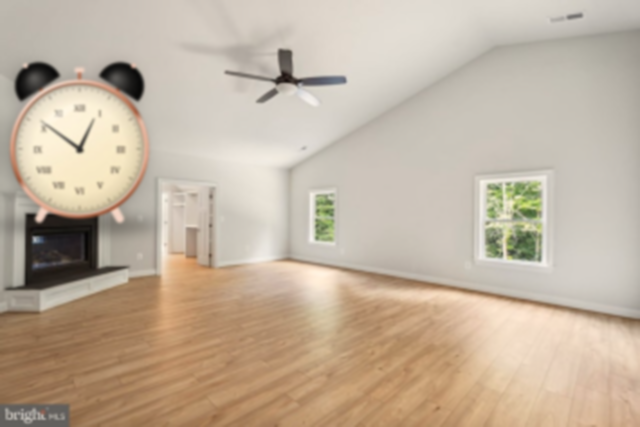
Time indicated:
12h51
